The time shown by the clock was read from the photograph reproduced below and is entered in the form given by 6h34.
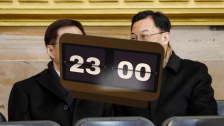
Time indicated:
23h00
